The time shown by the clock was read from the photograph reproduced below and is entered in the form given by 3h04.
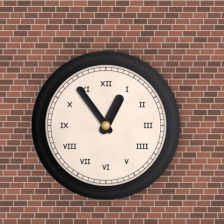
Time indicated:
12h54
